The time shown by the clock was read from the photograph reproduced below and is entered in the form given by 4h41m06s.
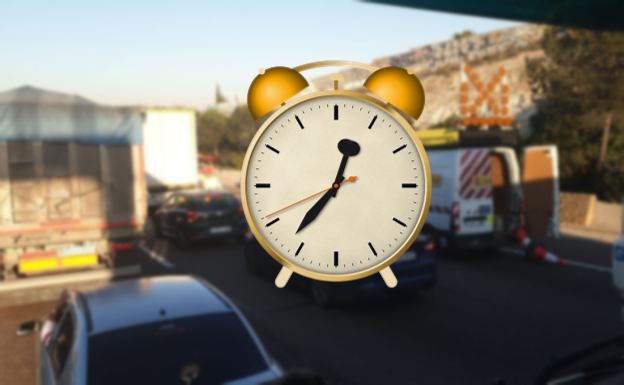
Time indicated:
12h36m41s
